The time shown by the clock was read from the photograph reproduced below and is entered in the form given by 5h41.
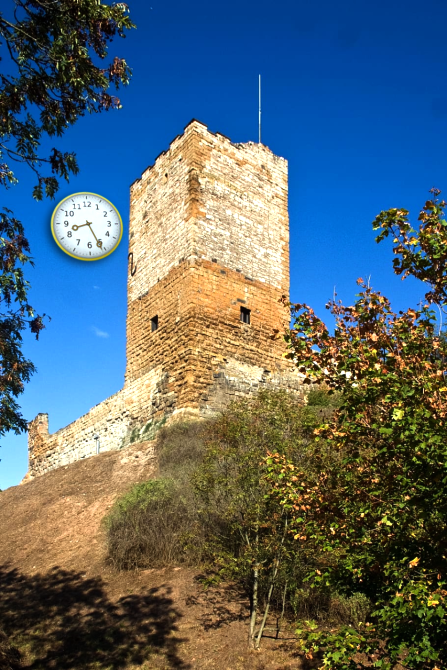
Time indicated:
8h26
